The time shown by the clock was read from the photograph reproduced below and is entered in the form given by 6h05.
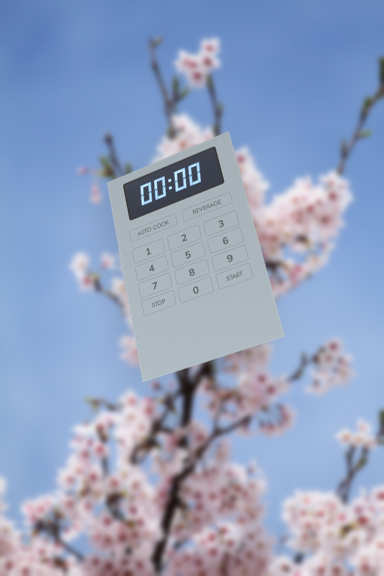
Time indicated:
0h00
